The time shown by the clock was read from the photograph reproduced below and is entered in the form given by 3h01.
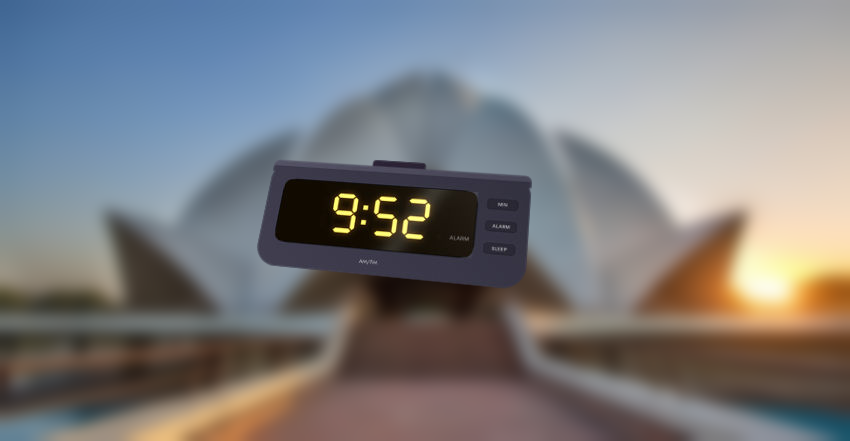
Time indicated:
9h52
